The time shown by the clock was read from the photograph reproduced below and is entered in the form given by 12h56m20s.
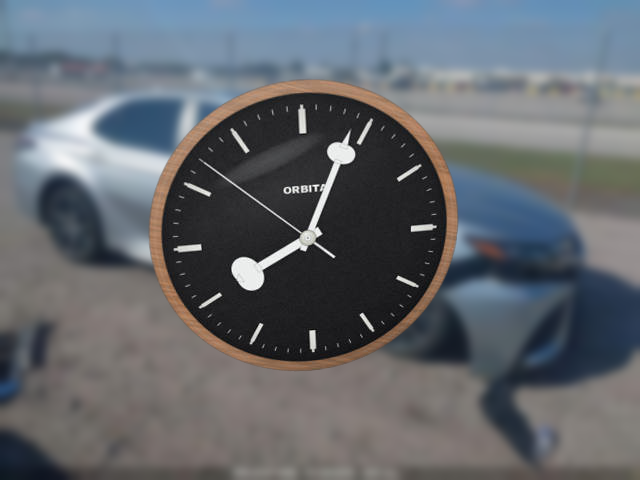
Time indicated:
8h03m52s
